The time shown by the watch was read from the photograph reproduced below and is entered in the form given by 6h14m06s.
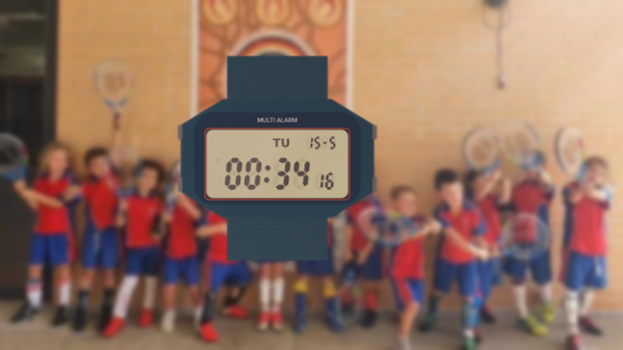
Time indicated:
0h34m16s
